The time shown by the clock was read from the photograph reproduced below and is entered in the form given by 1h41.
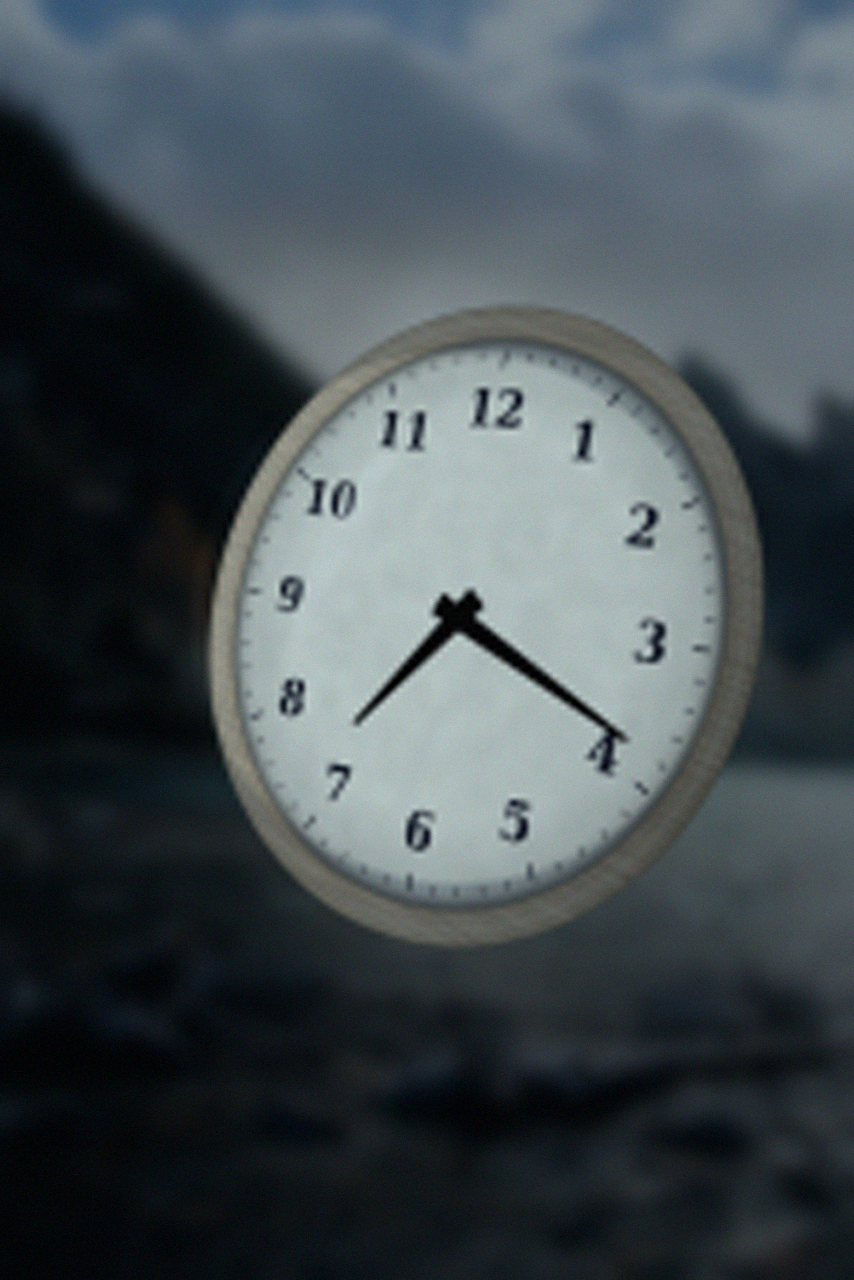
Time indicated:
7h19
